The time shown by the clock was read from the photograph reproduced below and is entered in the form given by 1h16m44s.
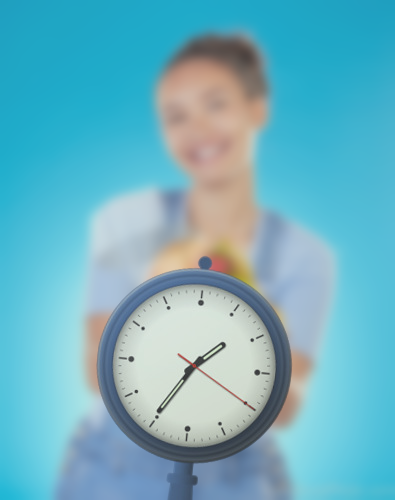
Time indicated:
1h35m20s
